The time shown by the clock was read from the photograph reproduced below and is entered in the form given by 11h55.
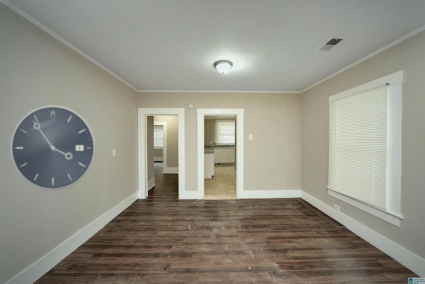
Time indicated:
3h54
